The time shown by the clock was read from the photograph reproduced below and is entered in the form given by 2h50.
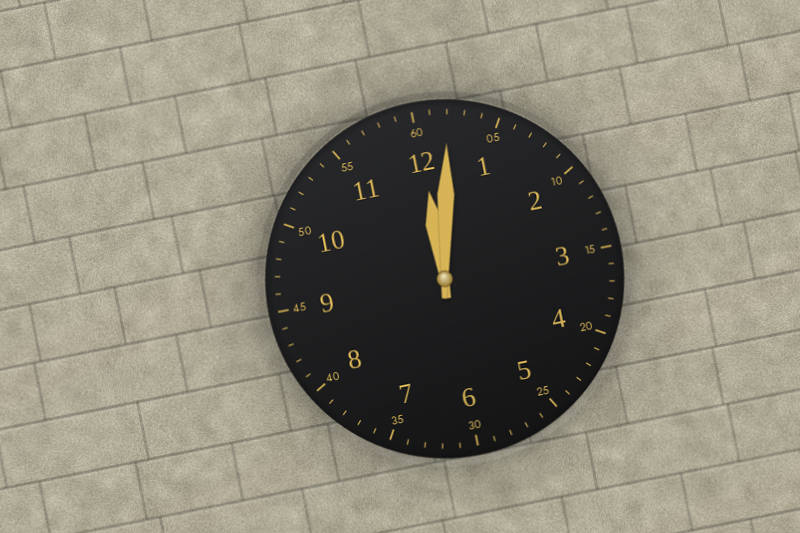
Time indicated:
12h02
